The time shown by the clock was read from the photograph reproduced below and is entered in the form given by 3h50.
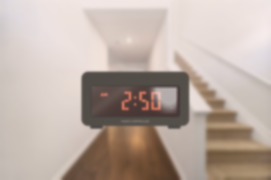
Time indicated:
2h50
